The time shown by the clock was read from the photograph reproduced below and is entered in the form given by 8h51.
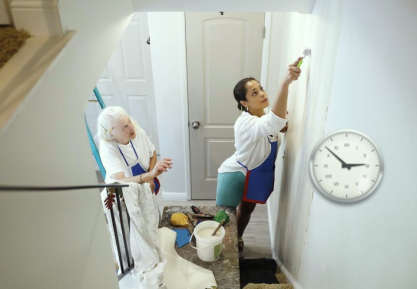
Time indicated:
2h52
